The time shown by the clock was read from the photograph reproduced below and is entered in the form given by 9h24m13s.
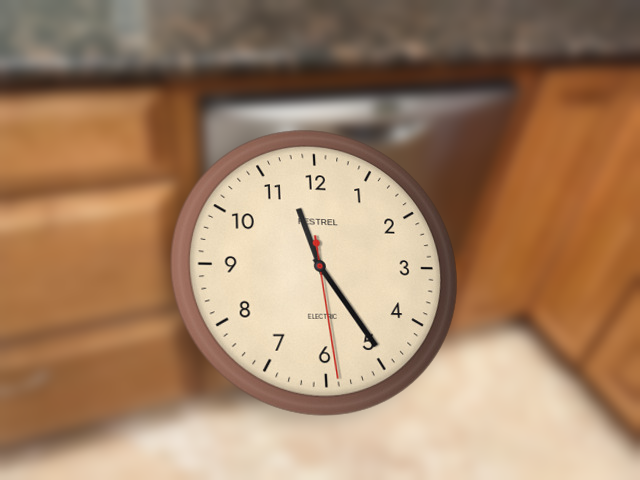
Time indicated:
11h24m29s
